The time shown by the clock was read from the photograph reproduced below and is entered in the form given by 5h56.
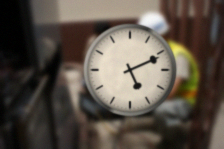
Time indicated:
5h11
